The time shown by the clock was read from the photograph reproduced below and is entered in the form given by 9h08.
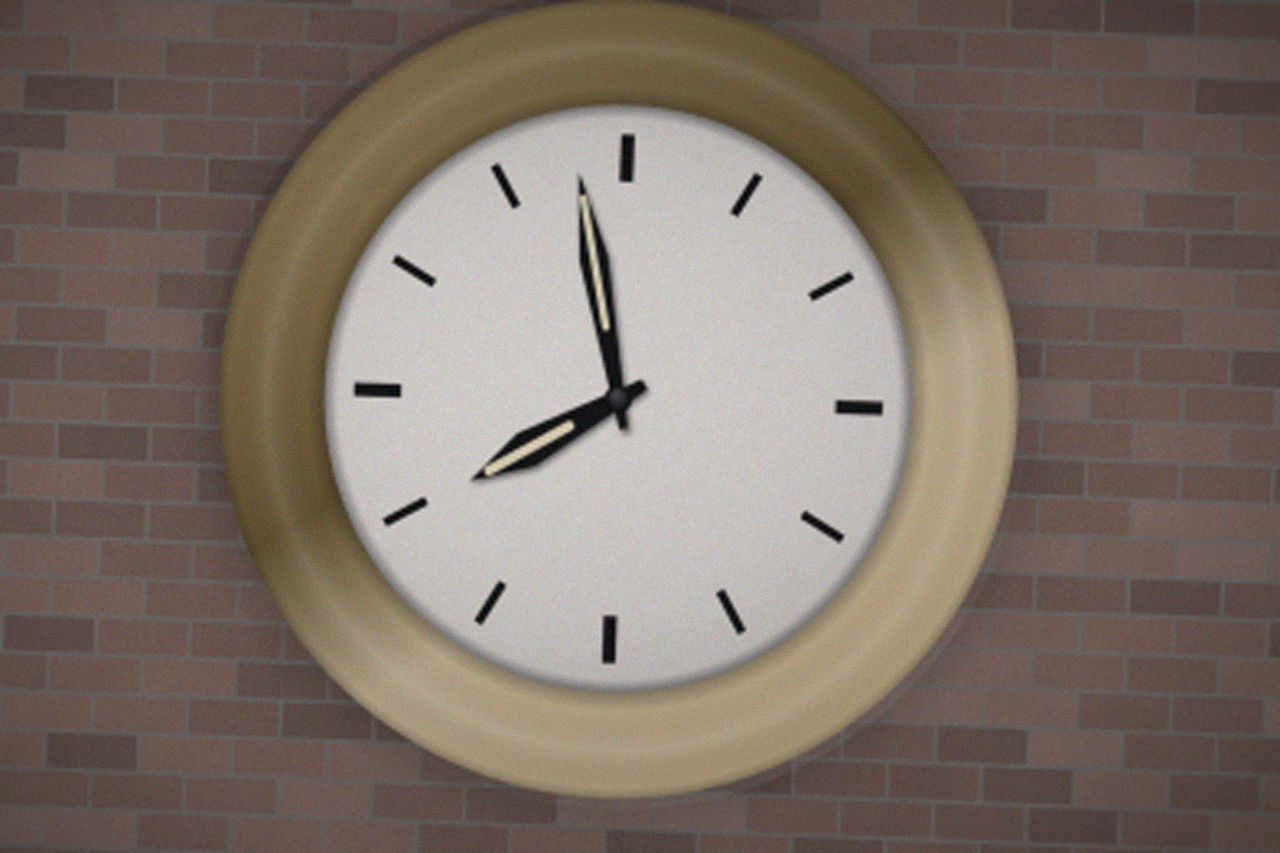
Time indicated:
7h58
